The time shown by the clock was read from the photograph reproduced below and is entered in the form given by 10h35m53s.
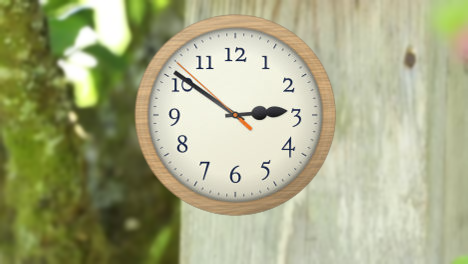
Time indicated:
2h50m52s
